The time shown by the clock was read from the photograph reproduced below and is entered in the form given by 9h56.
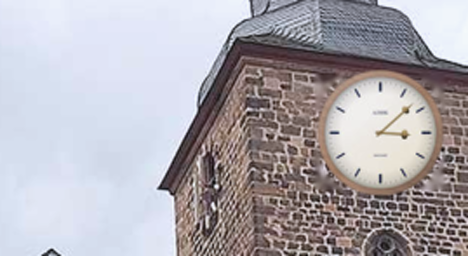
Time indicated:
3h08
